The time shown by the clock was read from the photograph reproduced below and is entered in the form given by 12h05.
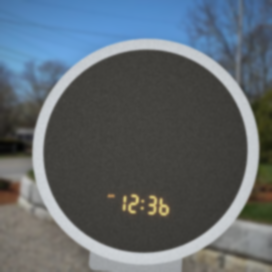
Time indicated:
12h36
